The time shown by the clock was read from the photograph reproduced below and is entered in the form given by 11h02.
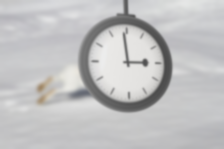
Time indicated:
2h59
